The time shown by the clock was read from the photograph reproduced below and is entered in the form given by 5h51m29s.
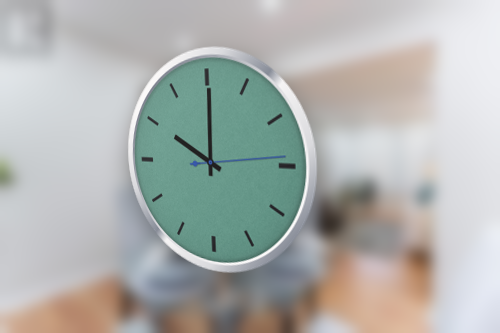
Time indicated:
10h00m14s
